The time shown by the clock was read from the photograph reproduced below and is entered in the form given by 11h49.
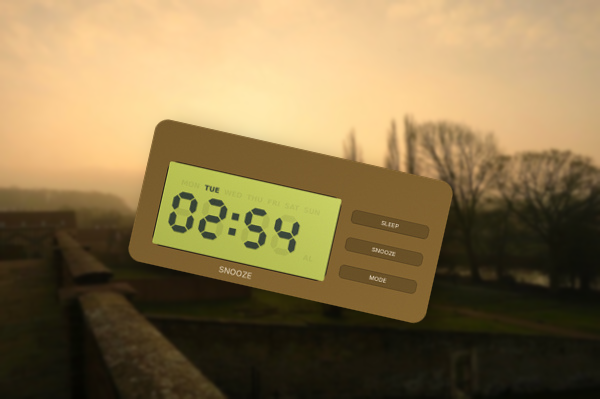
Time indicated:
2h54
